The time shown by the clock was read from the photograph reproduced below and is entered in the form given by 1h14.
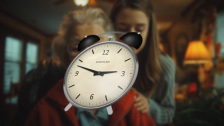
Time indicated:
2h48
